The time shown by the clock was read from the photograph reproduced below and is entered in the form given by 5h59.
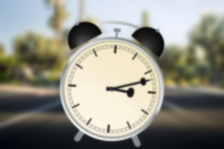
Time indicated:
3h12
